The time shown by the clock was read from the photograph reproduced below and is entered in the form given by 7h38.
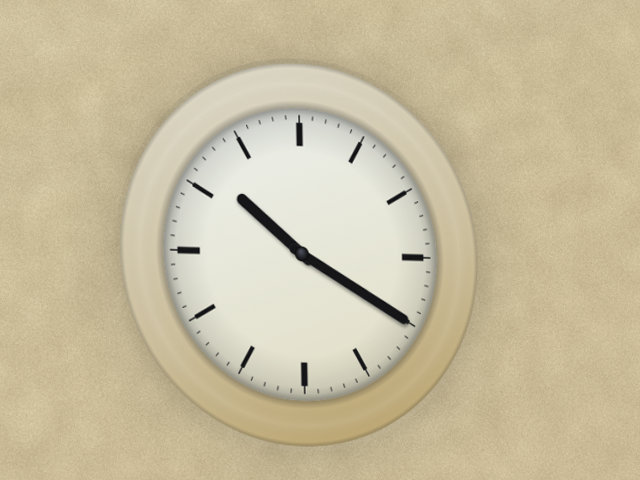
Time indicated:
10h20
